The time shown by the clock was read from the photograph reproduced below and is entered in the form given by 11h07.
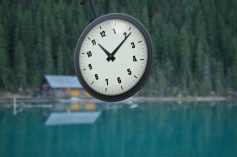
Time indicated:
11h11
